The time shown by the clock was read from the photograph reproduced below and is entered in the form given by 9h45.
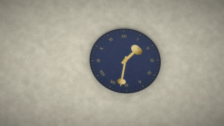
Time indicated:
1h32
